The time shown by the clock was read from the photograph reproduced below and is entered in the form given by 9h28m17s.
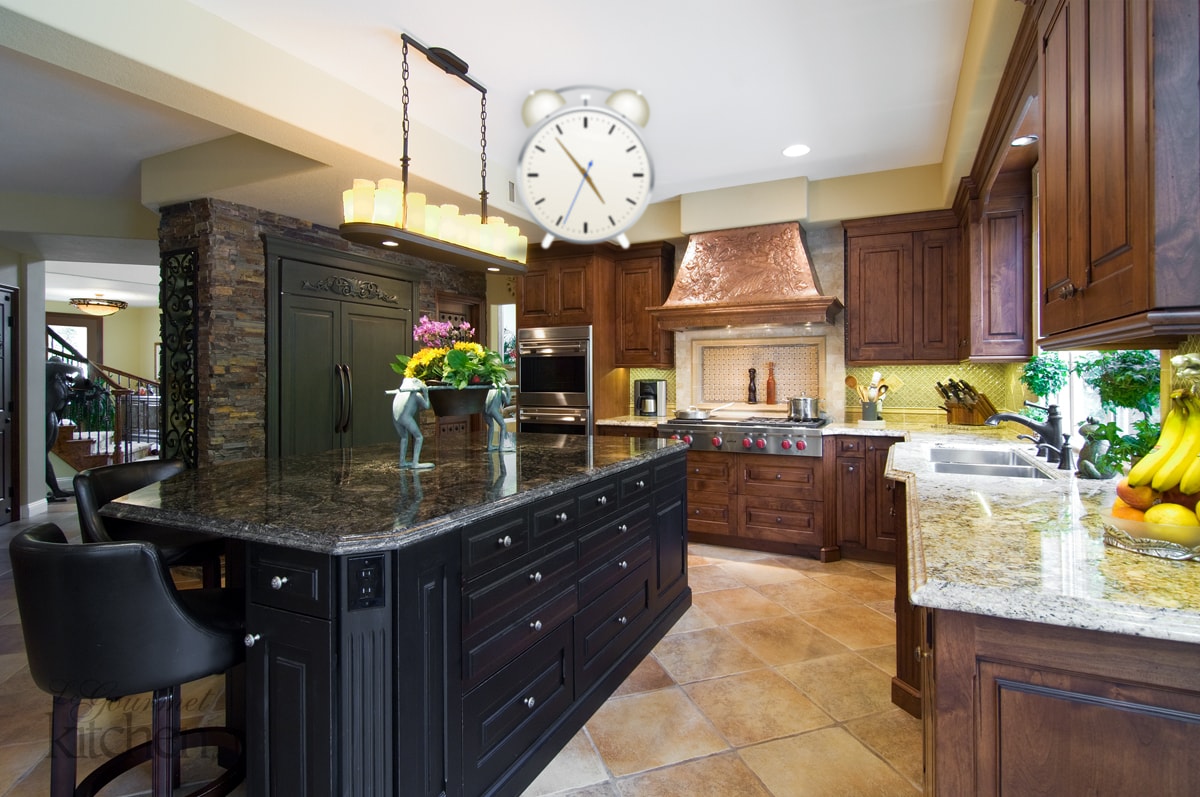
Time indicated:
4h53m34s
